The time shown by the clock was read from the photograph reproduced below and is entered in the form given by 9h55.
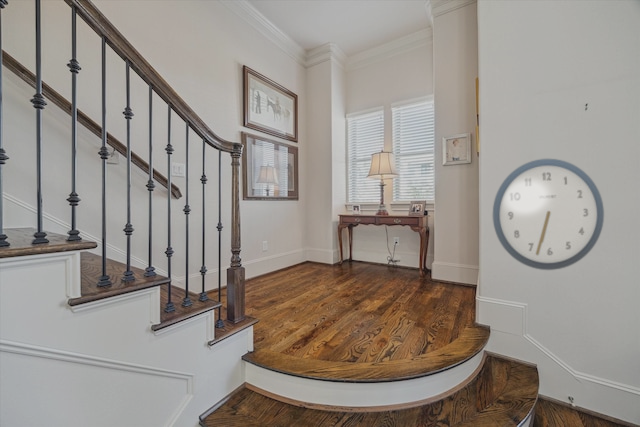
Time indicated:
6h33
